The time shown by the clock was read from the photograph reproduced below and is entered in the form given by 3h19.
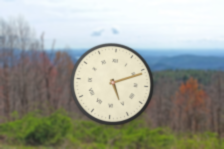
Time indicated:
5h11
